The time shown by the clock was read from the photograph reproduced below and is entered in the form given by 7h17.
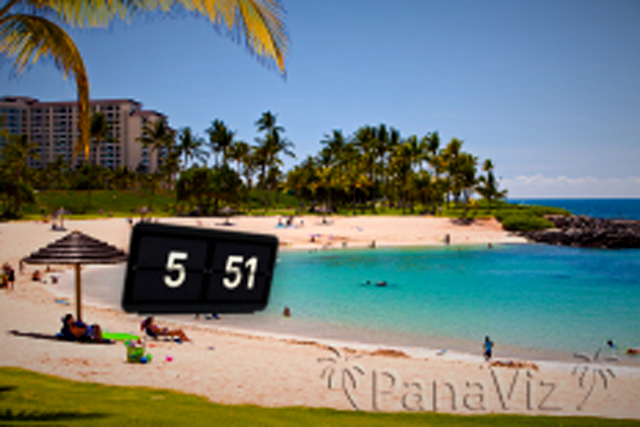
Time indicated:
5h51
